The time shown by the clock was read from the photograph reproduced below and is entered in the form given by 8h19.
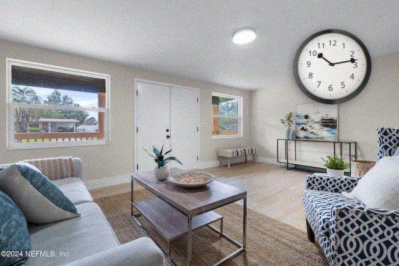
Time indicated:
10h13
